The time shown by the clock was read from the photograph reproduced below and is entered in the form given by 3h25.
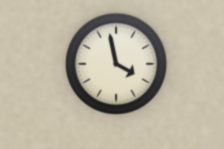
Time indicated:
3h58
